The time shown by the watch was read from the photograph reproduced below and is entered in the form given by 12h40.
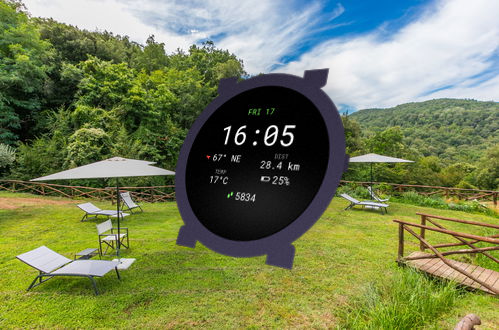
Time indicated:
16h05
